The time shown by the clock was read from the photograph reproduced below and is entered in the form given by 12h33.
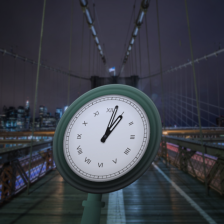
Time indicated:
1h02
